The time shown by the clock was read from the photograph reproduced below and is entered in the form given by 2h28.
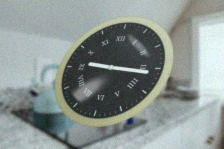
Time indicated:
9h16
